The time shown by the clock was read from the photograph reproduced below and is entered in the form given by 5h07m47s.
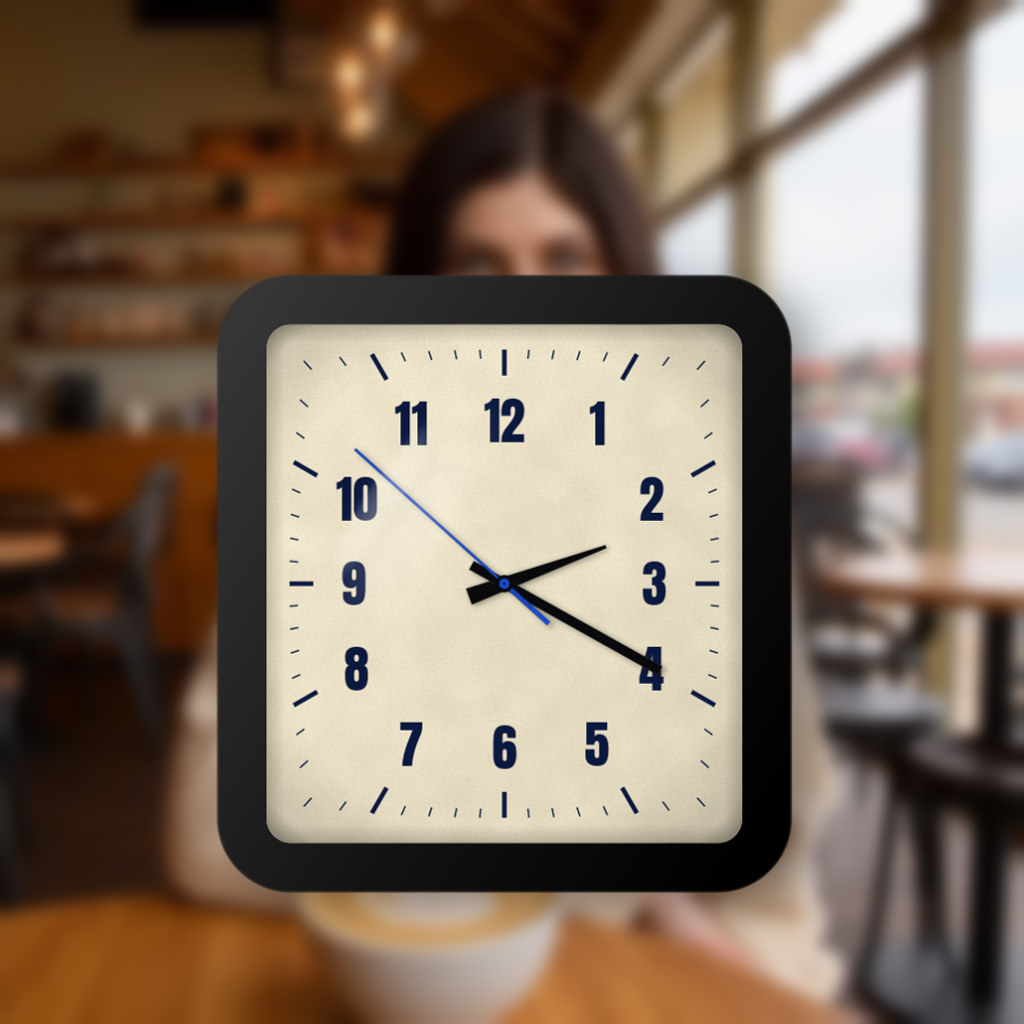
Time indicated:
2h19m52s
